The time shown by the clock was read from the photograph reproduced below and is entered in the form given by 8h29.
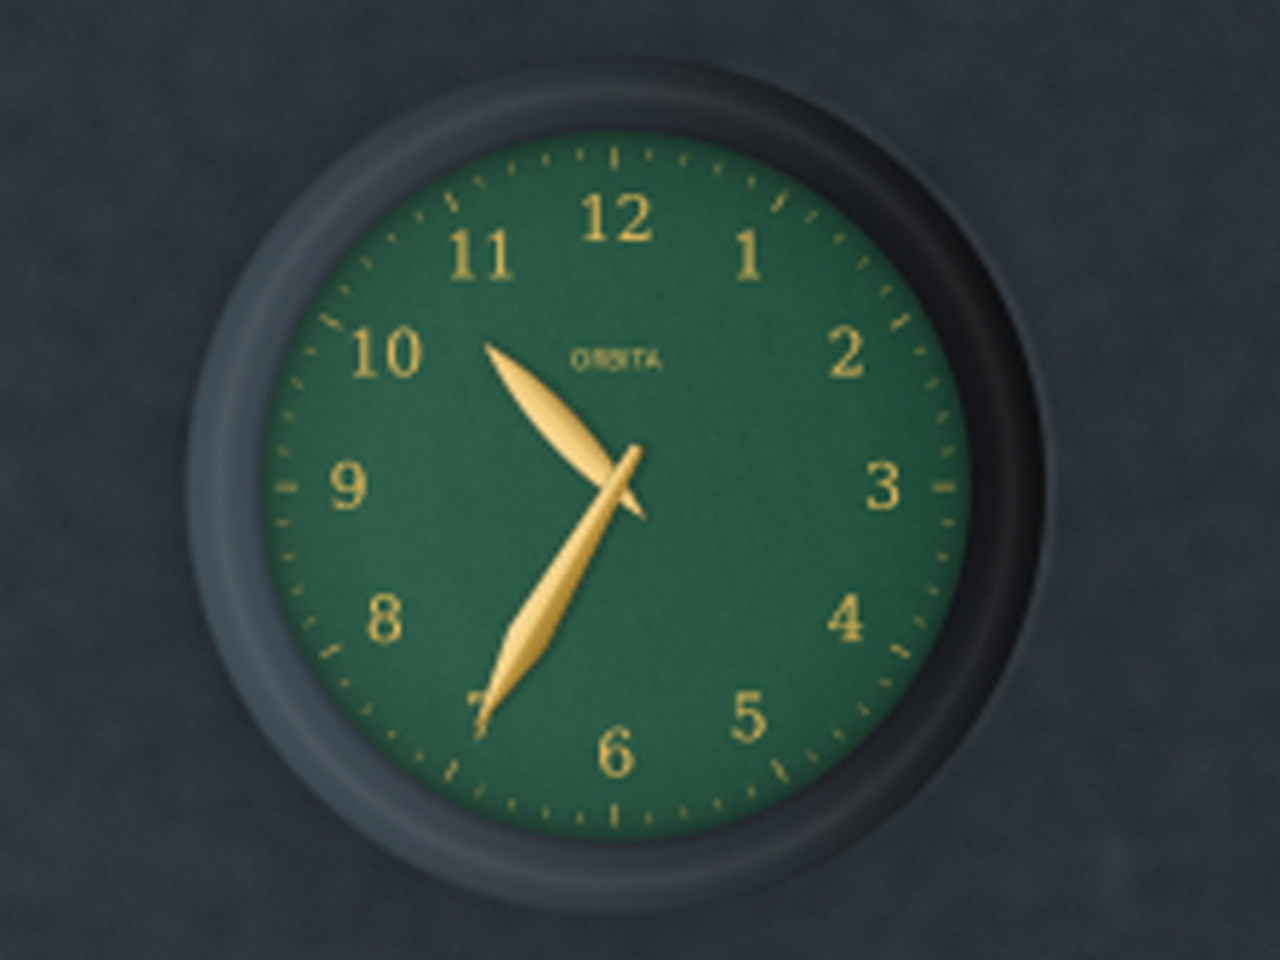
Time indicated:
10h35
